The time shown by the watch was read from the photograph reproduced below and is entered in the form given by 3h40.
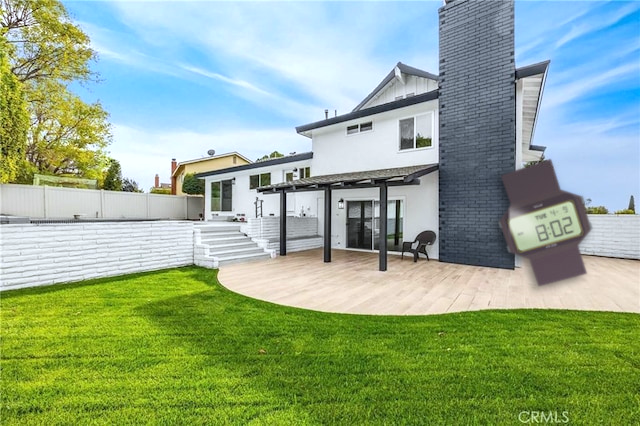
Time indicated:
8h02
